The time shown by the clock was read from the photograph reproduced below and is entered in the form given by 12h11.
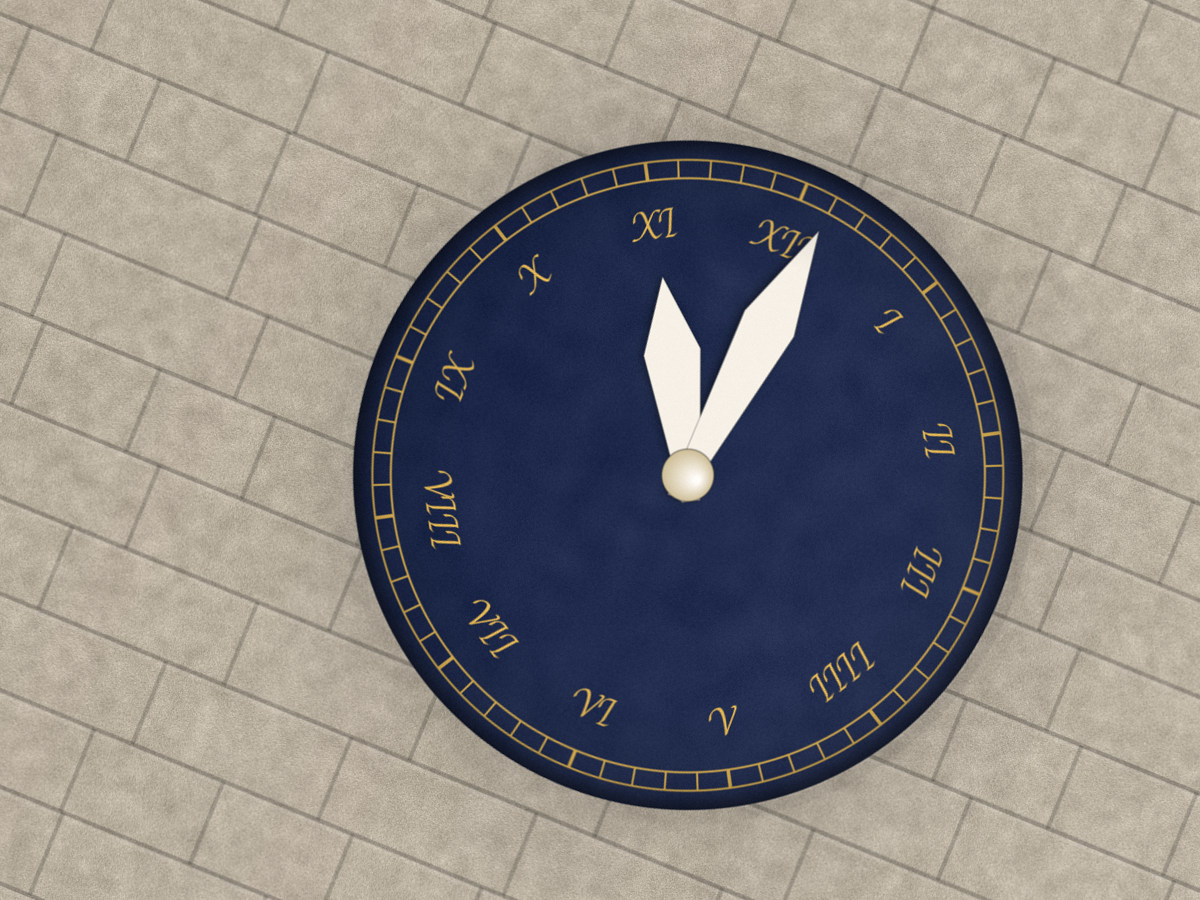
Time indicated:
11h01
